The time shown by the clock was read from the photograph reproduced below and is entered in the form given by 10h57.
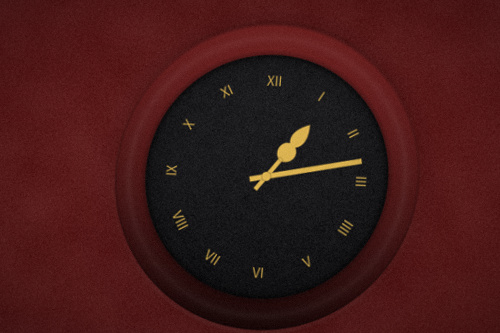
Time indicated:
1h13
